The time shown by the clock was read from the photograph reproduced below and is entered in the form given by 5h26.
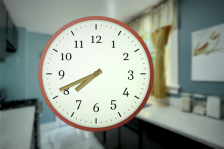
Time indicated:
7h41
